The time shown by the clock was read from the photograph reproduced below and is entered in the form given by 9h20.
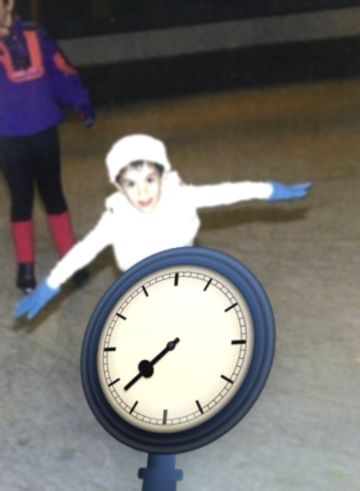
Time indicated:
7h38
